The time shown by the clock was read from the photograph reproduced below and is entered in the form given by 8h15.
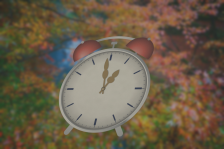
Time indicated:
12h59
